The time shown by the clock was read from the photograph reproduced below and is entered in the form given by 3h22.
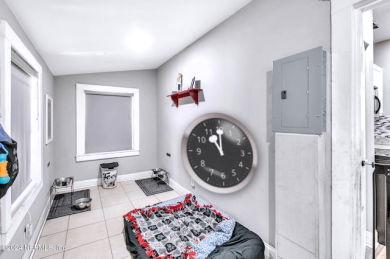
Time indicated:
11h00
